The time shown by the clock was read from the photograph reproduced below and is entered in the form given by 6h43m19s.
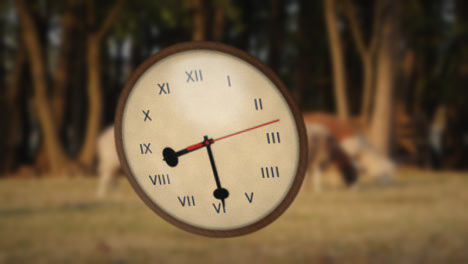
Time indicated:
8h29m13s
